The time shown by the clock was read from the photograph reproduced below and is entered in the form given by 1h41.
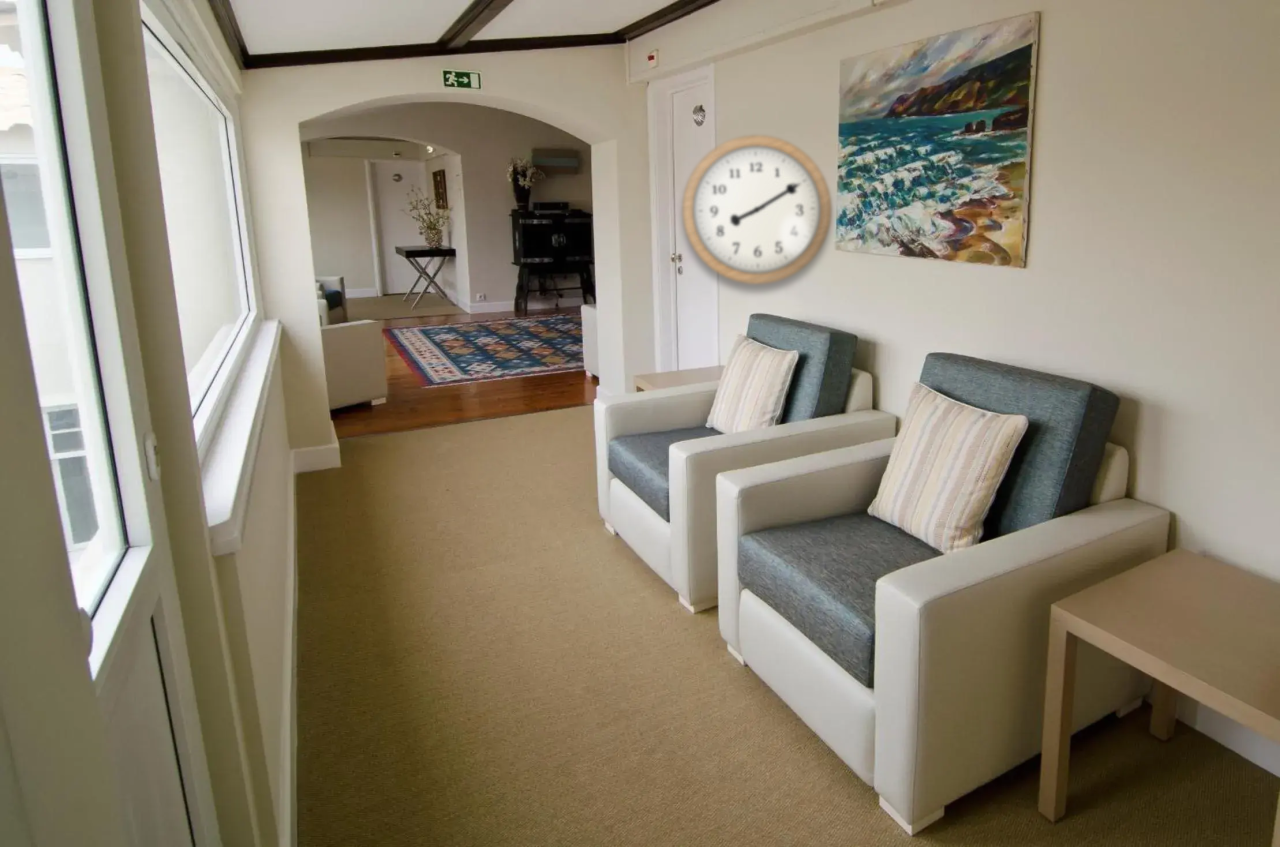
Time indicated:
8h10
